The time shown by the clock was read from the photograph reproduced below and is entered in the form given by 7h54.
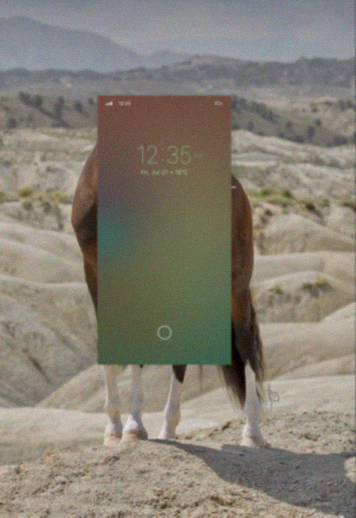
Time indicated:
12h35
